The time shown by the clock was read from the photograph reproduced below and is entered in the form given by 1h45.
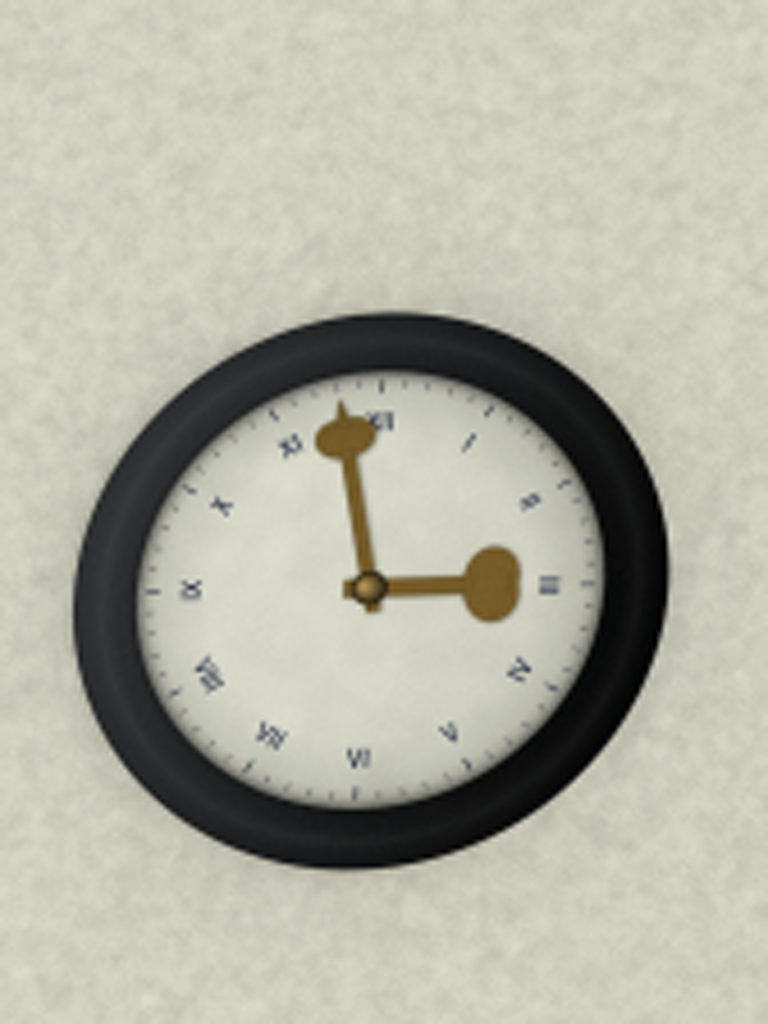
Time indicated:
2h58
